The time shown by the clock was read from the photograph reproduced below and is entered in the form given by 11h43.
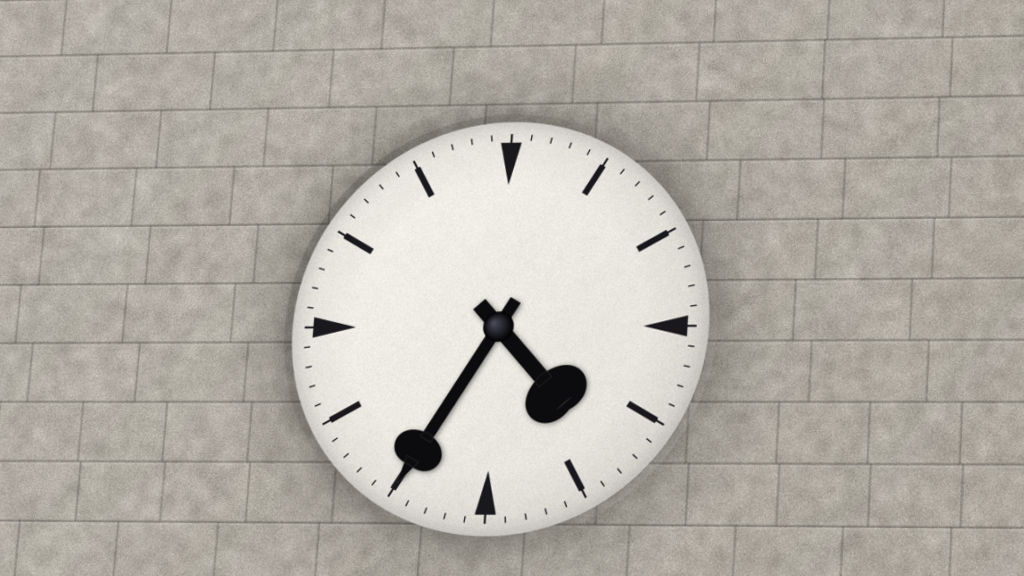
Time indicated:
4h35
